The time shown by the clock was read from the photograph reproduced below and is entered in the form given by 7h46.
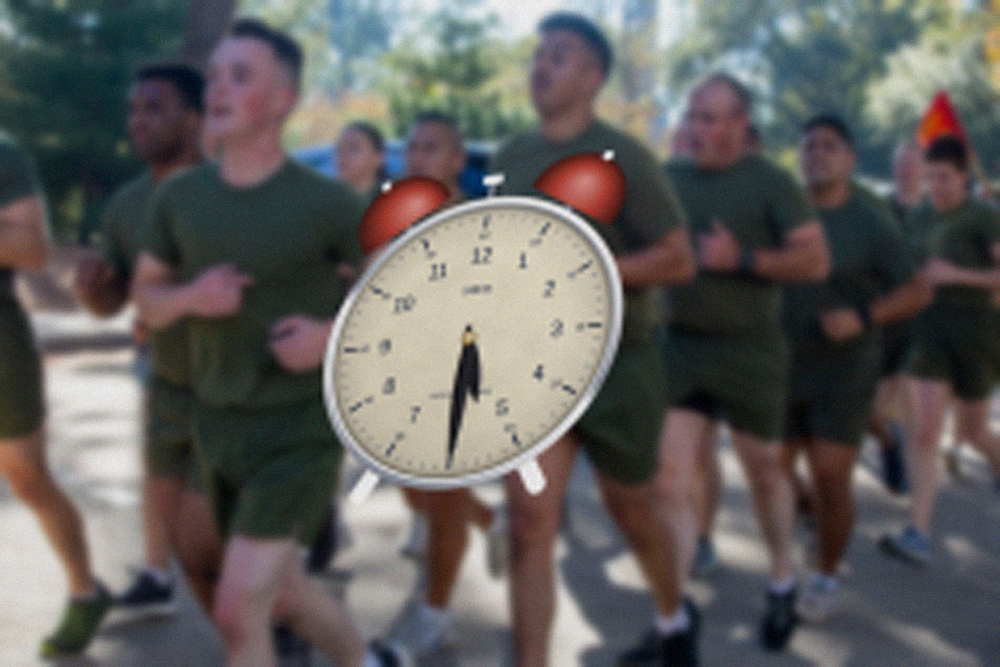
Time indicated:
5h30
